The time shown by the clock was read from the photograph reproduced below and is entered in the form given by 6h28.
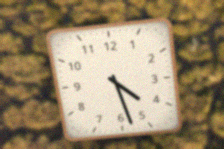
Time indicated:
4h28
